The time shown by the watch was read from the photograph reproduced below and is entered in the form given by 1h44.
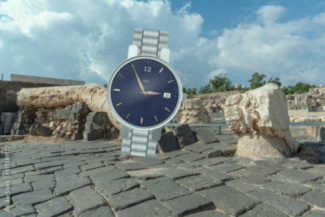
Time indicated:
2h55
